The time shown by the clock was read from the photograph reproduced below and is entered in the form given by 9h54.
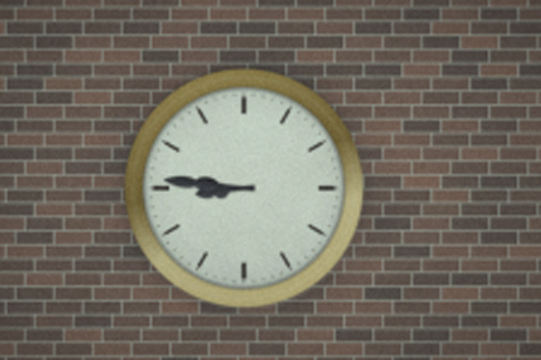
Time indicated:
8h46
